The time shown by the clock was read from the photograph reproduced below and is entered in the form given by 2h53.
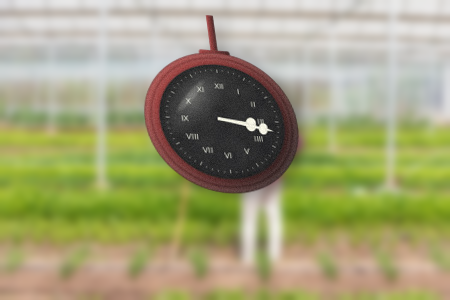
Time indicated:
3h17
